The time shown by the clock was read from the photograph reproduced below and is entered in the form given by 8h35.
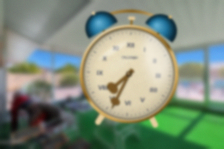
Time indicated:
7h34
